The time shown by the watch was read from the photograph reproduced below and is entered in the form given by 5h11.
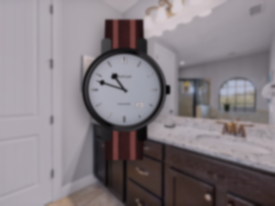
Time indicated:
10h48
